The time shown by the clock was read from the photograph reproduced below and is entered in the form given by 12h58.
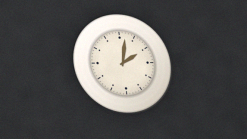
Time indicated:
2h02
